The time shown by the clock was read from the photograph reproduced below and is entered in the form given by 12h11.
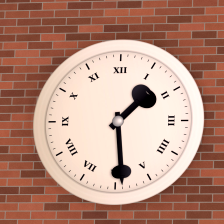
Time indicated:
1h29
